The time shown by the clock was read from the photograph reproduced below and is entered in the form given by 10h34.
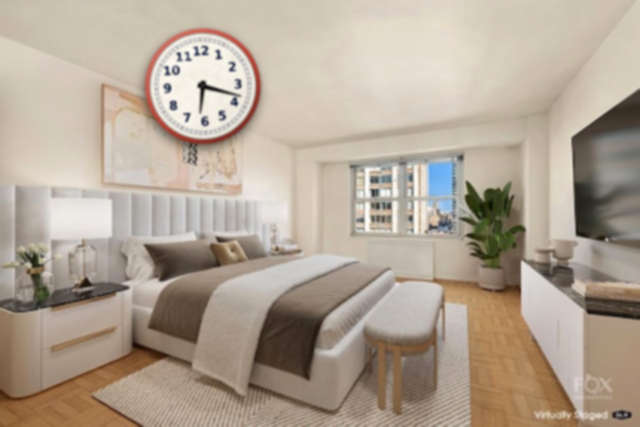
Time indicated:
6h18
